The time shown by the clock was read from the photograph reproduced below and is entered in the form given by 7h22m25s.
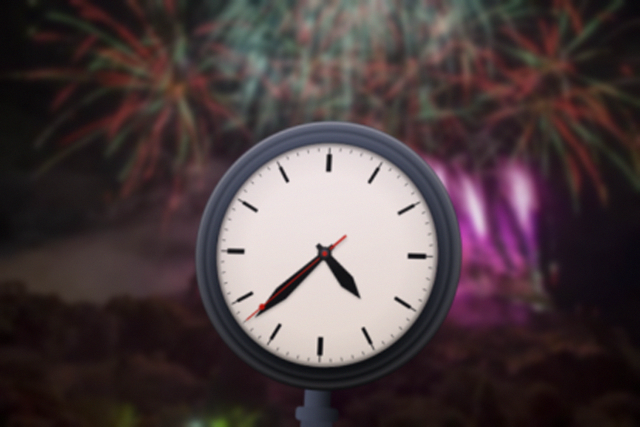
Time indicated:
4h37m38s
